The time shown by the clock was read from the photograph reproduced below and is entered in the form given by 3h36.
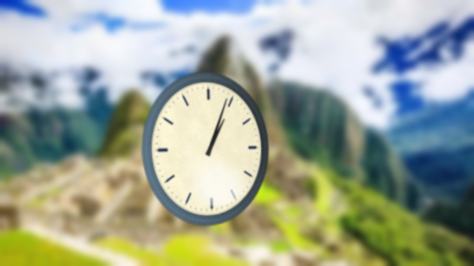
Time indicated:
1h04
